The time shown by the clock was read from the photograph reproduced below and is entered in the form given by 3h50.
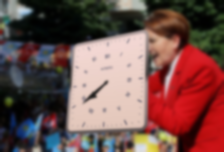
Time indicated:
7h39
